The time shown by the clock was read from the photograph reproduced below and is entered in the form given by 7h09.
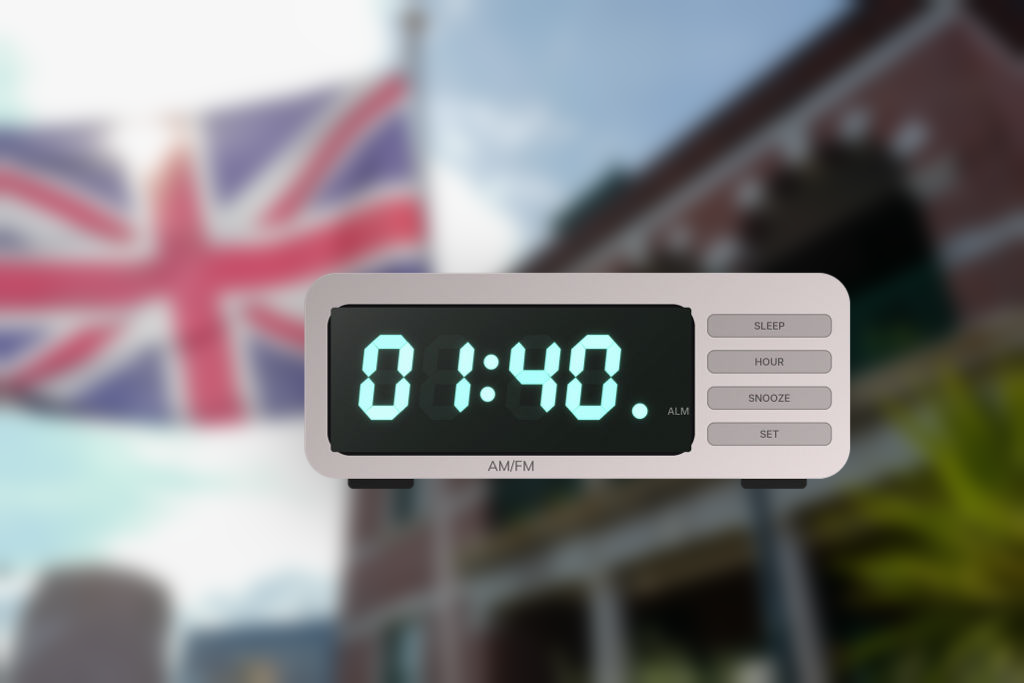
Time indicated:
1h40
